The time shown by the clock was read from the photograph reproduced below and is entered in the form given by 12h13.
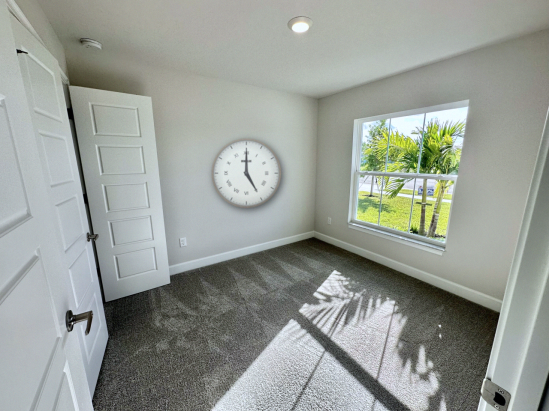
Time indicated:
5h00
